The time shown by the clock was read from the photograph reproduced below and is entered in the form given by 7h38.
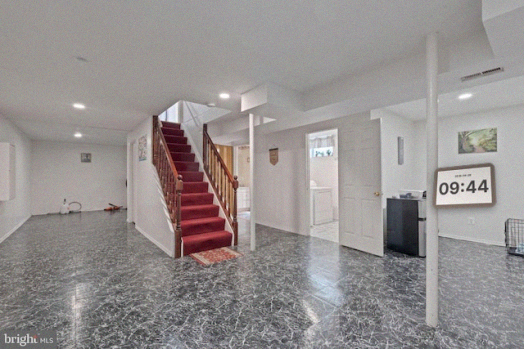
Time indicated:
9h44
